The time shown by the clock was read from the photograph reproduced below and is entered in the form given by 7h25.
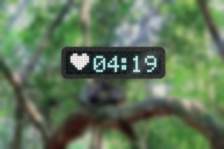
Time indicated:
4h19
